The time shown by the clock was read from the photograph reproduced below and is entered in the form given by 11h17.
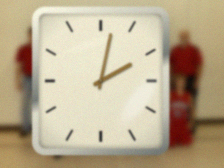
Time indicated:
2h02
